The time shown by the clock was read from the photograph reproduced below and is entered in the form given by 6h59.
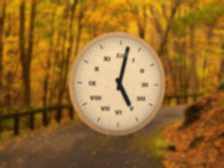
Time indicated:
5h02
